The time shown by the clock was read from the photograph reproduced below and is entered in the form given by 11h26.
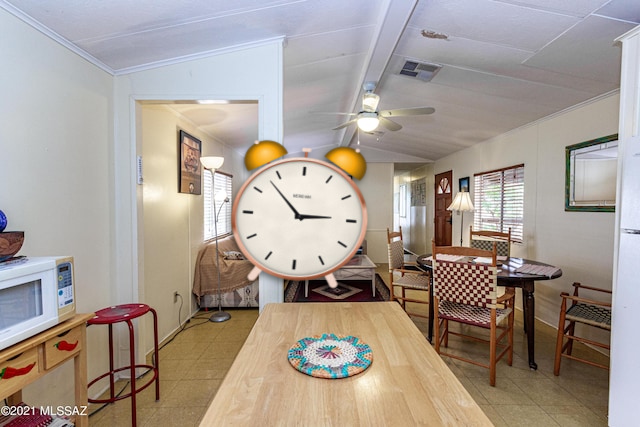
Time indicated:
2h53
